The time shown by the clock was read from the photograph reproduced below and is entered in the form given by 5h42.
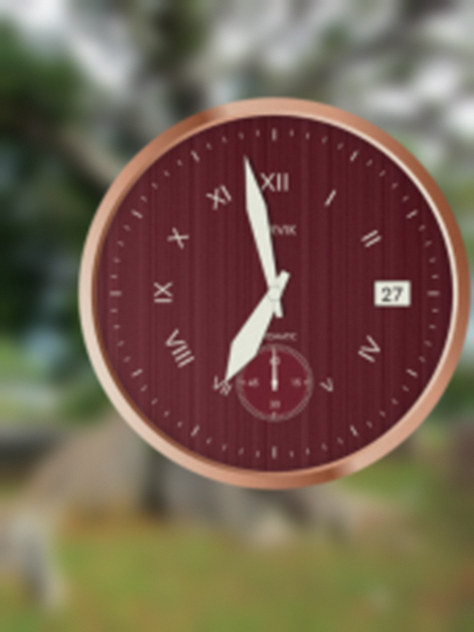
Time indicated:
6h58
